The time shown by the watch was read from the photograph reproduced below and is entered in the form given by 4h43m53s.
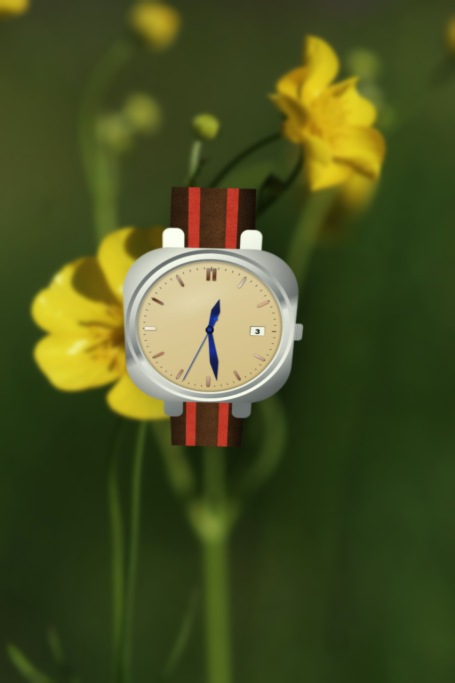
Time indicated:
12h28m34s
